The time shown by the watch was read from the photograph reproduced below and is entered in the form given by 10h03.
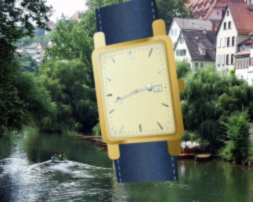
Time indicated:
2h42
